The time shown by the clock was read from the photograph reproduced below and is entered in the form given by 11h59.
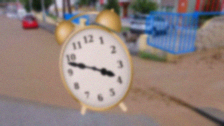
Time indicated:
3h48
